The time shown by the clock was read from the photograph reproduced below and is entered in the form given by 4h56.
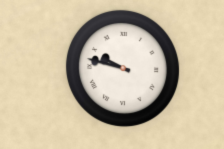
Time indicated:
9h47
